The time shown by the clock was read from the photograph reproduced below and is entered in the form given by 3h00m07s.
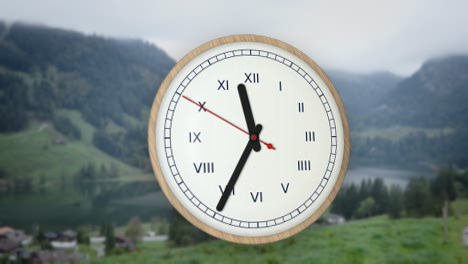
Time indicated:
11h34m50s
